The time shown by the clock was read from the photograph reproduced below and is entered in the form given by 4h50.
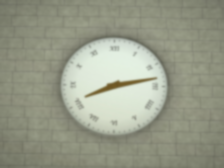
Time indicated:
8h13
